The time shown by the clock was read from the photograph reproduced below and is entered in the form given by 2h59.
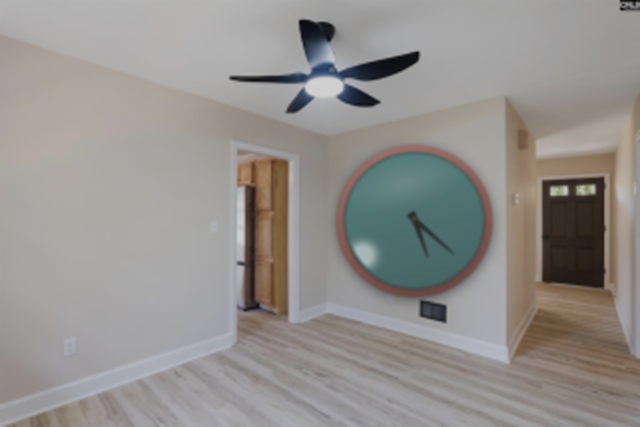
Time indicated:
5h22
